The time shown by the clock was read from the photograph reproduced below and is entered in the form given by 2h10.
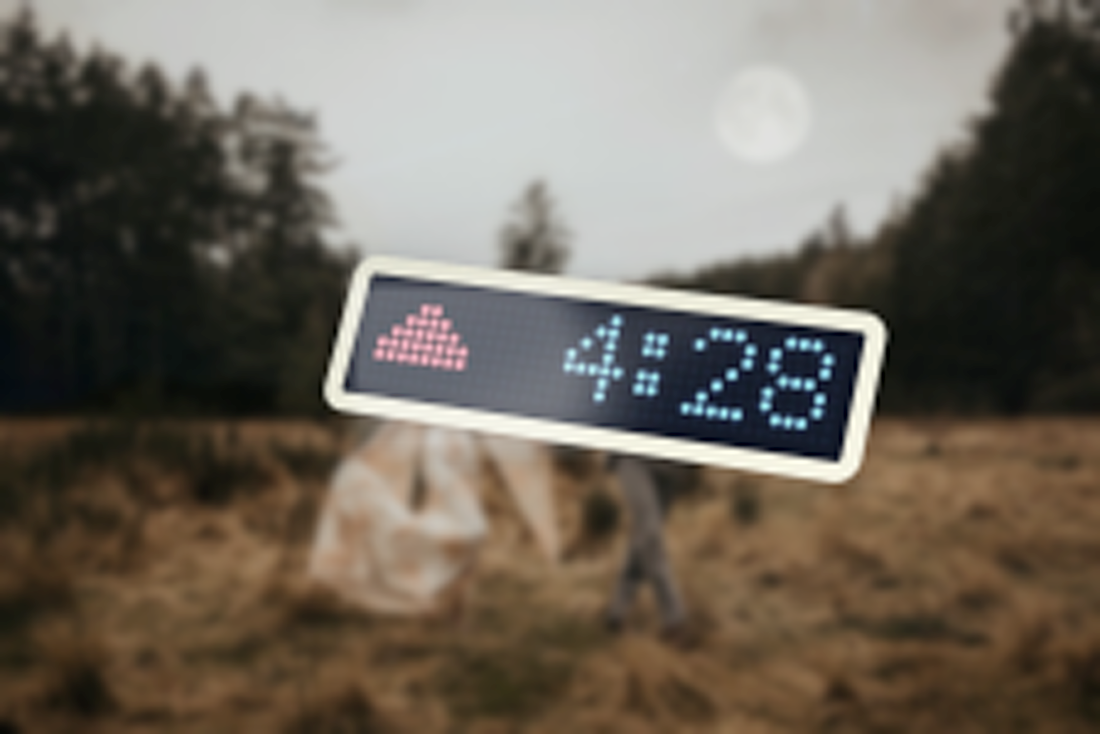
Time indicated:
4h28
